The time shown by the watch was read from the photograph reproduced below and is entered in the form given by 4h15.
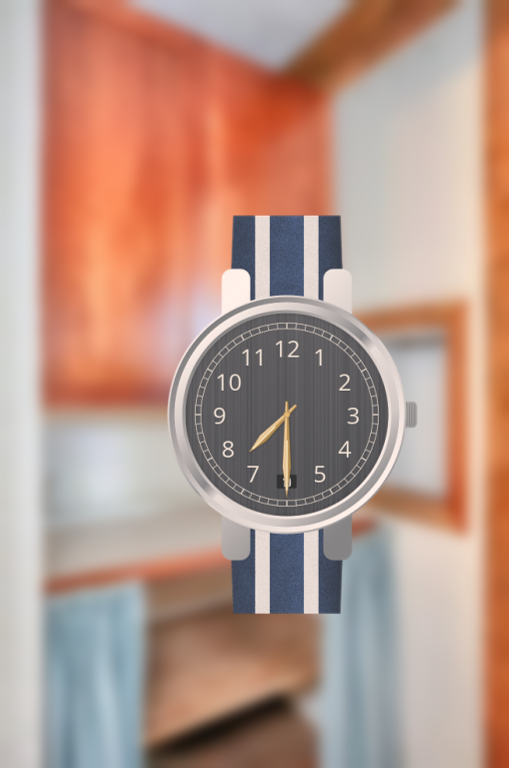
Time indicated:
7h30
